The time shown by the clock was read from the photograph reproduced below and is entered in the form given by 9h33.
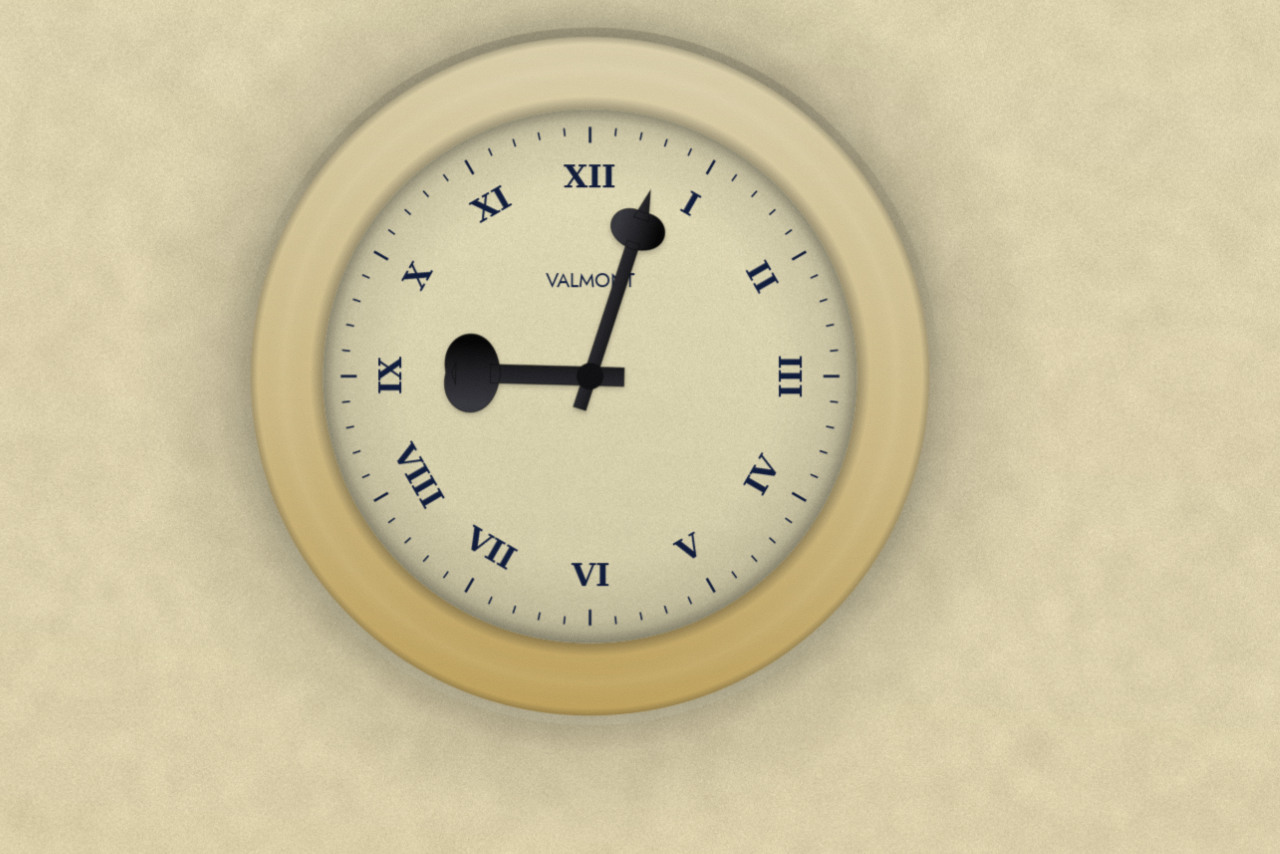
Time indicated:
9h03
